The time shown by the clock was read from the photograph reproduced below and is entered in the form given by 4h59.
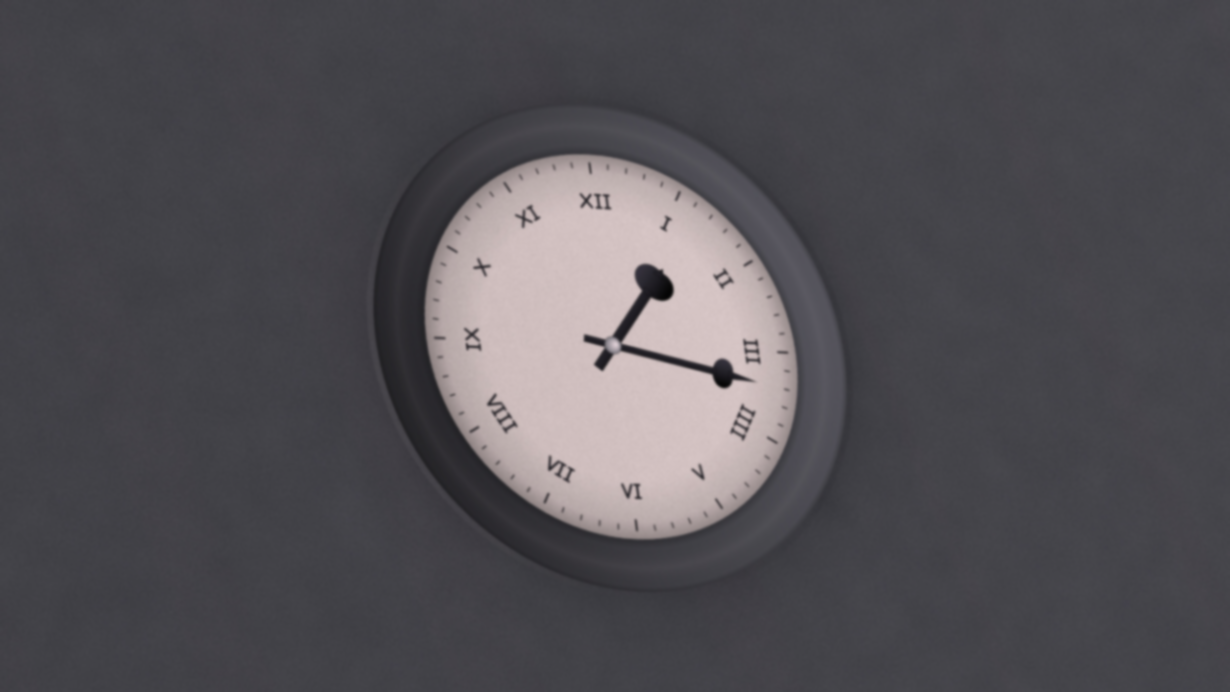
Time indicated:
1h17
